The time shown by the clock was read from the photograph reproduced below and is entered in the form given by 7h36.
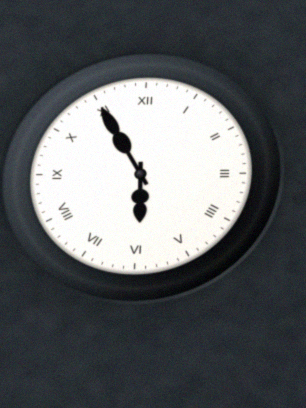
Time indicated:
5h55
